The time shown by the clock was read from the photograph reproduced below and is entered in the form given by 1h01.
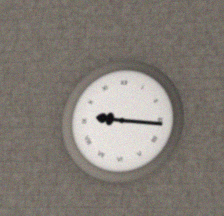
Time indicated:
9h16
